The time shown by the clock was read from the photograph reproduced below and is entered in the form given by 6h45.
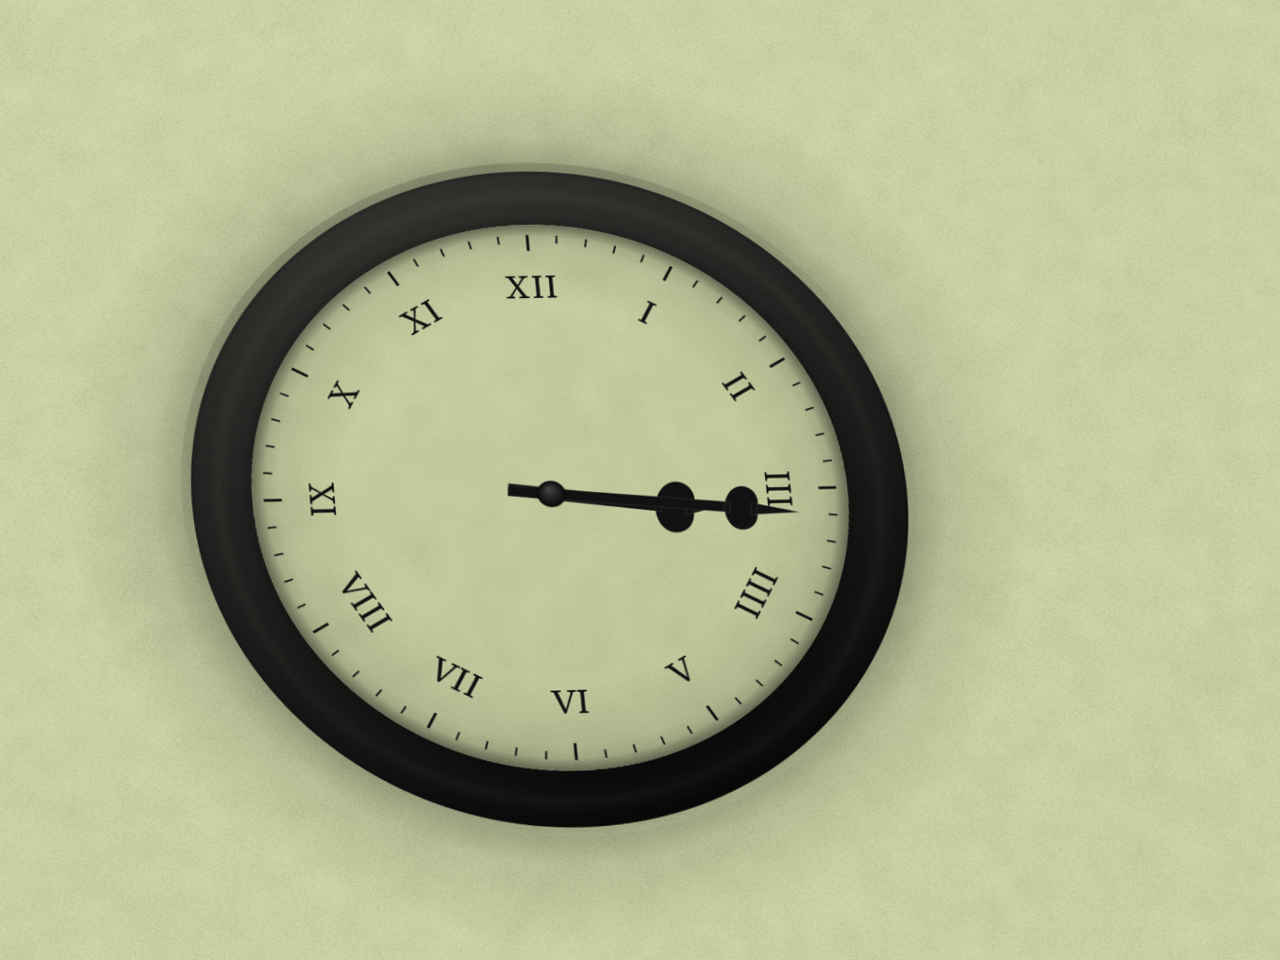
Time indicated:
3h16
